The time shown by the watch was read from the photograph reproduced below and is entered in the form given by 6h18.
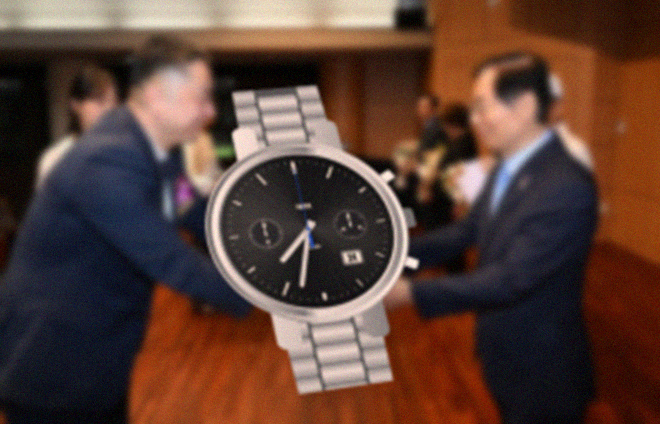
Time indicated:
7h33
